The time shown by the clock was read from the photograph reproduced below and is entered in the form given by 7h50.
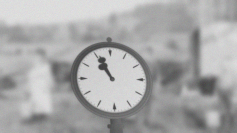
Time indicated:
10h56
